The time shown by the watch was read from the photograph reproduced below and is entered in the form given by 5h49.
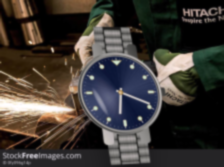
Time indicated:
6h19
